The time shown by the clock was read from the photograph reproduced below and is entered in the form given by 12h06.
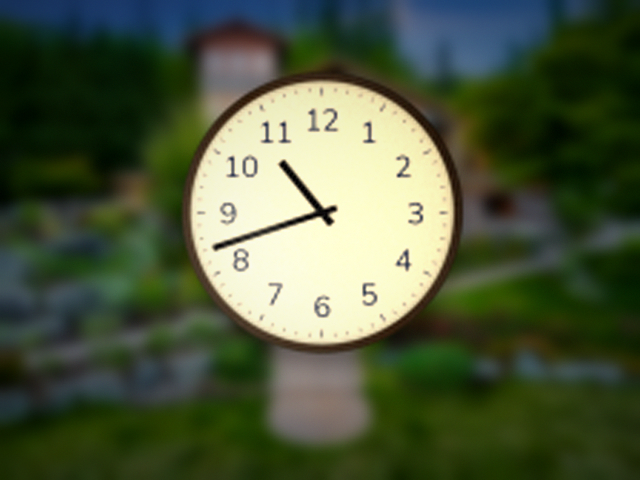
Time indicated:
10h42
